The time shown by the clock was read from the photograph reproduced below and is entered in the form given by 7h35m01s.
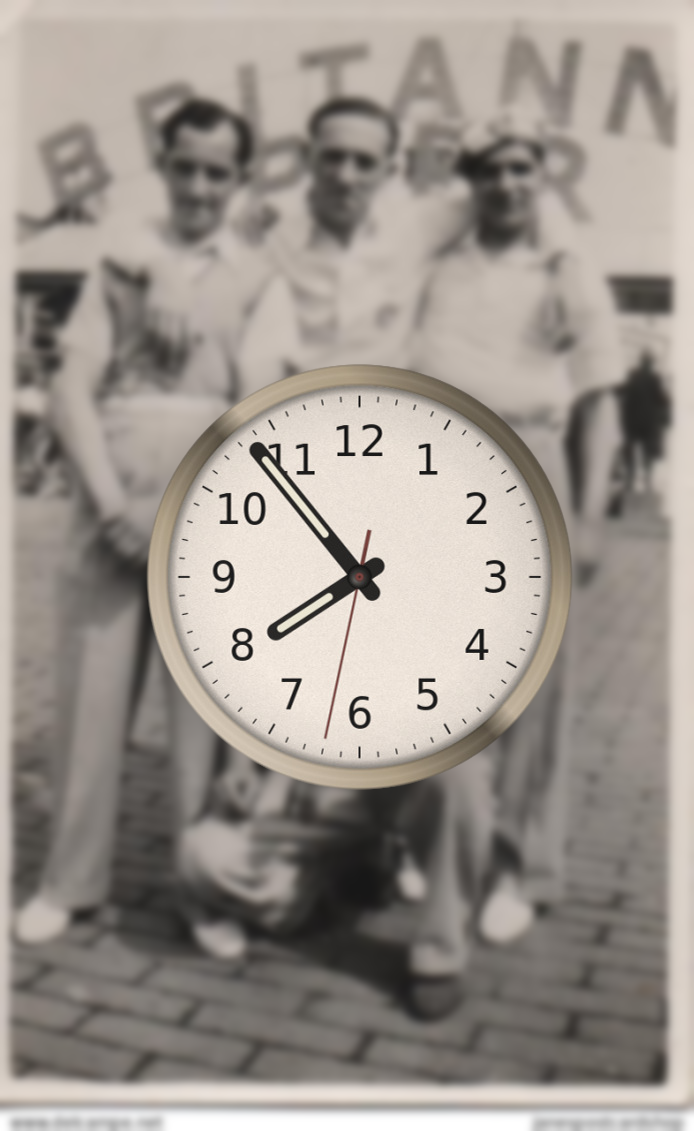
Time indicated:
7h53m32s
